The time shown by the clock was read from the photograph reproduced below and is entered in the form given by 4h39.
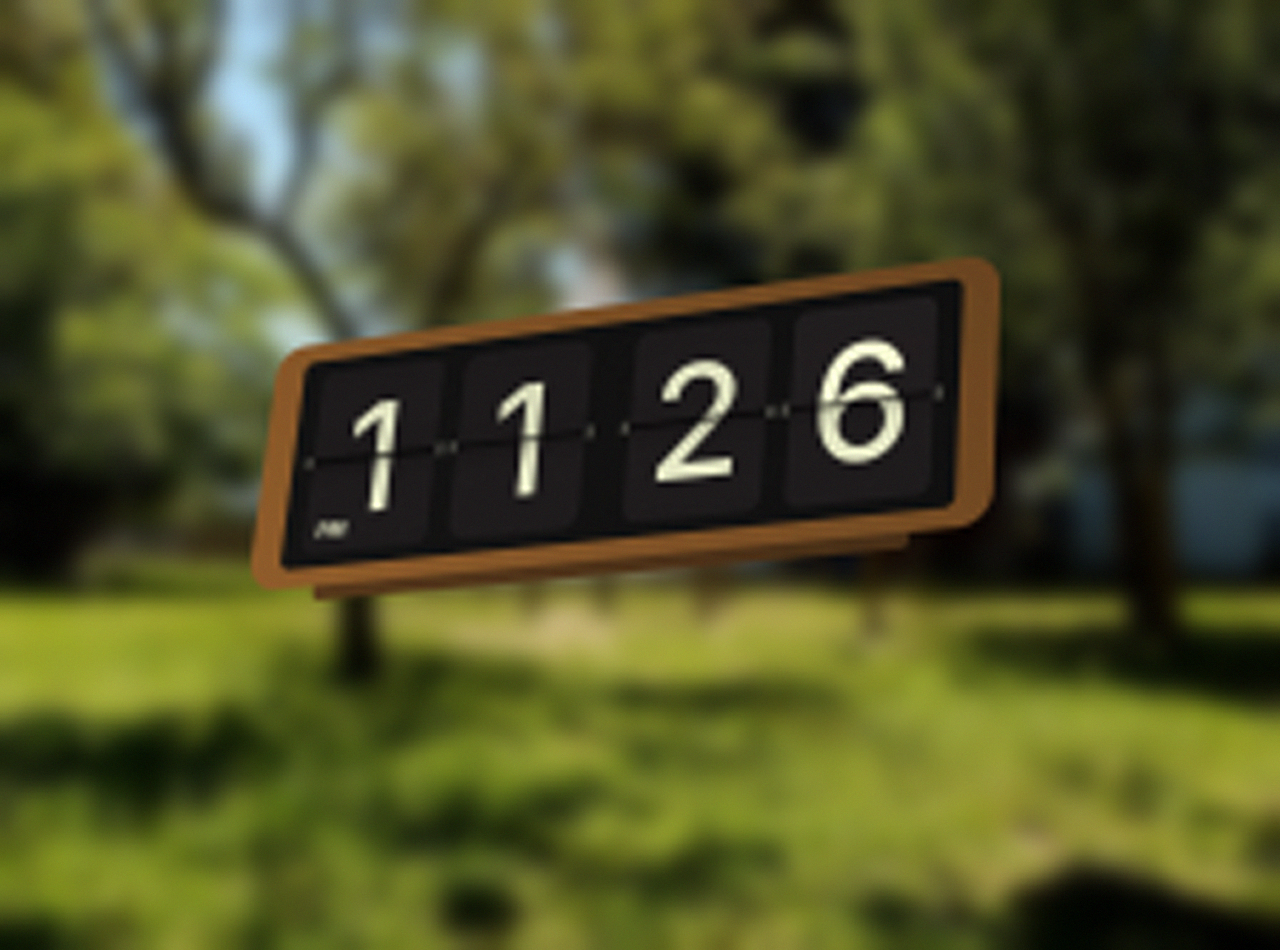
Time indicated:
11h26
